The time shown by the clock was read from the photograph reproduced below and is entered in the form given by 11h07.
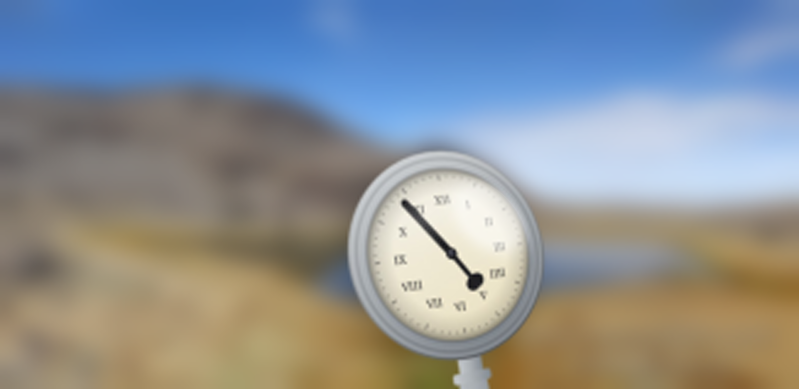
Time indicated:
4h54
